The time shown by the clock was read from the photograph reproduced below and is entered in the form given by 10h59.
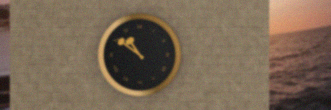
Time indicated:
10h51
